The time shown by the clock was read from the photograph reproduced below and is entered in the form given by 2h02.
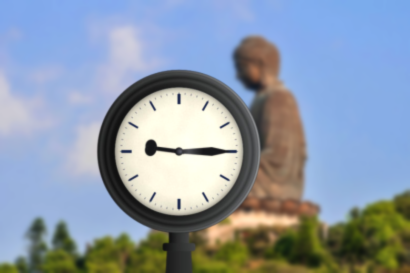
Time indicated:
9h15
